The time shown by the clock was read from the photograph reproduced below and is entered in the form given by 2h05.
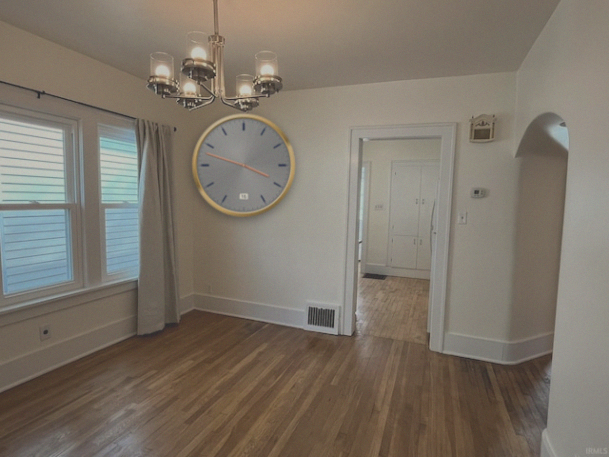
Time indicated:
3h48
